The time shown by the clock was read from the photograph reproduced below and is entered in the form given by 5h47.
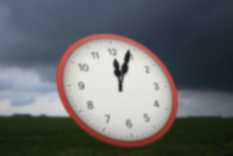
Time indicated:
12h04
